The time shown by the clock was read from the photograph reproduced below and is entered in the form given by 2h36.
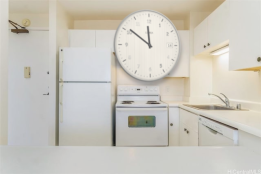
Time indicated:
11h51
